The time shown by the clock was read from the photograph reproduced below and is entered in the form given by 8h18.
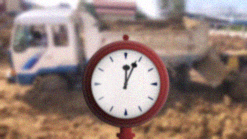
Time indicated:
12h04
